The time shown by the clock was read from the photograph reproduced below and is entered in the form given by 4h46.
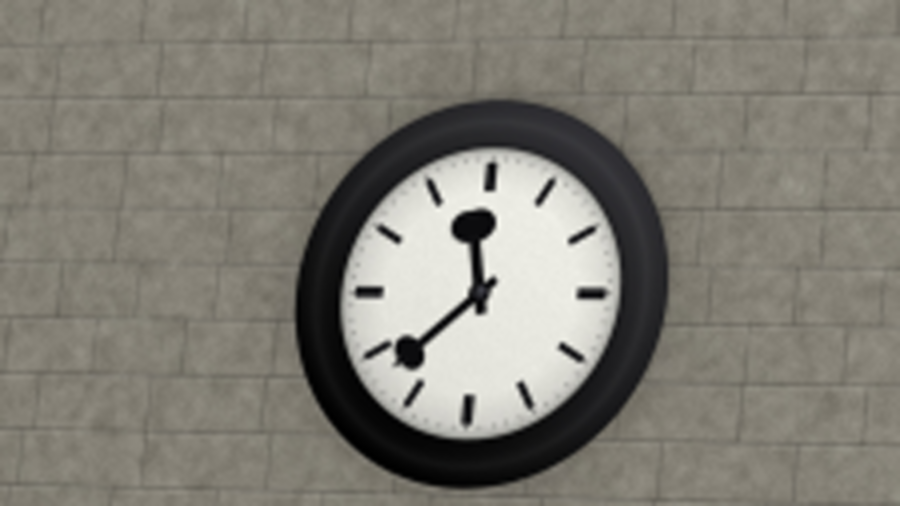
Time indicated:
11h38
